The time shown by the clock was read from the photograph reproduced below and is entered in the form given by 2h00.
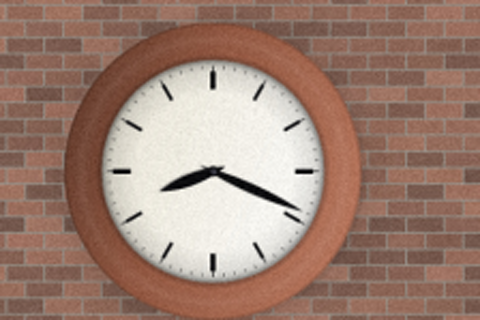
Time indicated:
8h19
